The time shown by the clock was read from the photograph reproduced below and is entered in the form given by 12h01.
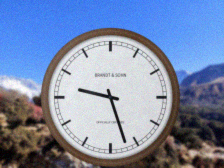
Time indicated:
9h27
